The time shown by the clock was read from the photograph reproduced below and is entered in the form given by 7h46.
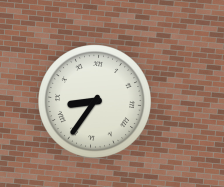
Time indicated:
8h35
